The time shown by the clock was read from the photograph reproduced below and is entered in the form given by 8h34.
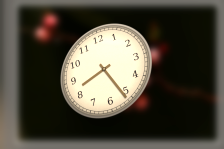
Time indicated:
8h26
